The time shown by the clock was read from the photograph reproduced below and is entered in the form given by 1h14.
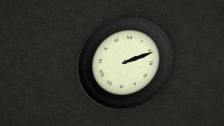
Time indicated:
2h11
